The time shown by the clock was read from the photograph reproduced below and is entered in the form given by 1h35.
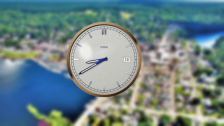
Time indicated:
8h40
